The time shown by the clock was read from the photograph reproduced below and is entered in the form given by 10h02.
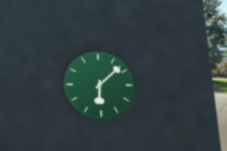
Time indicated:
6h08
